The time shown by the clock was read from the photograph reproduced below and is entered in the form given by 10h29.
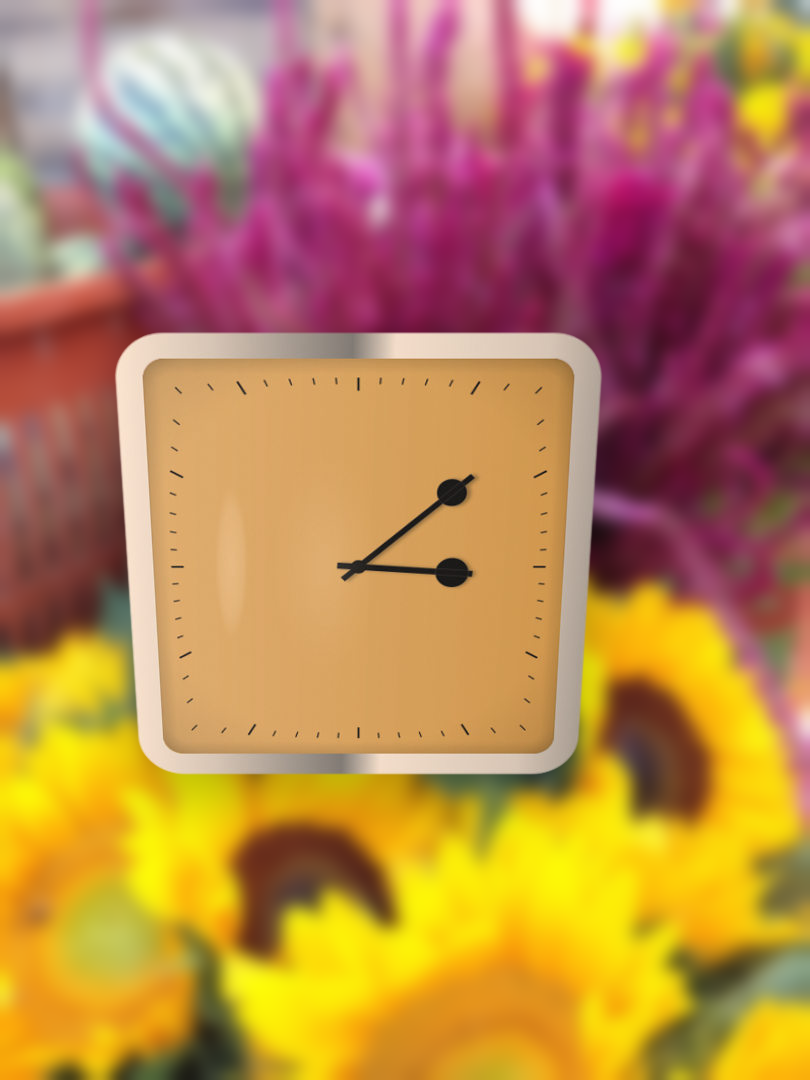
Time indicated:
3h08
